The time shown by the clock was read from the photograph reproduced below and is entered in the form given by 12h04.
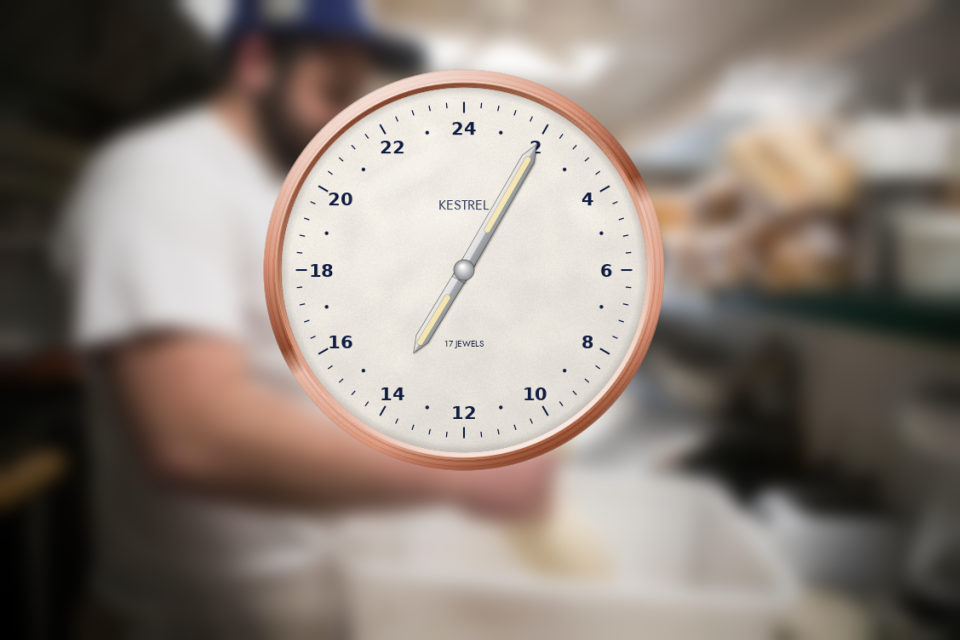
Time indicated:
14h05
